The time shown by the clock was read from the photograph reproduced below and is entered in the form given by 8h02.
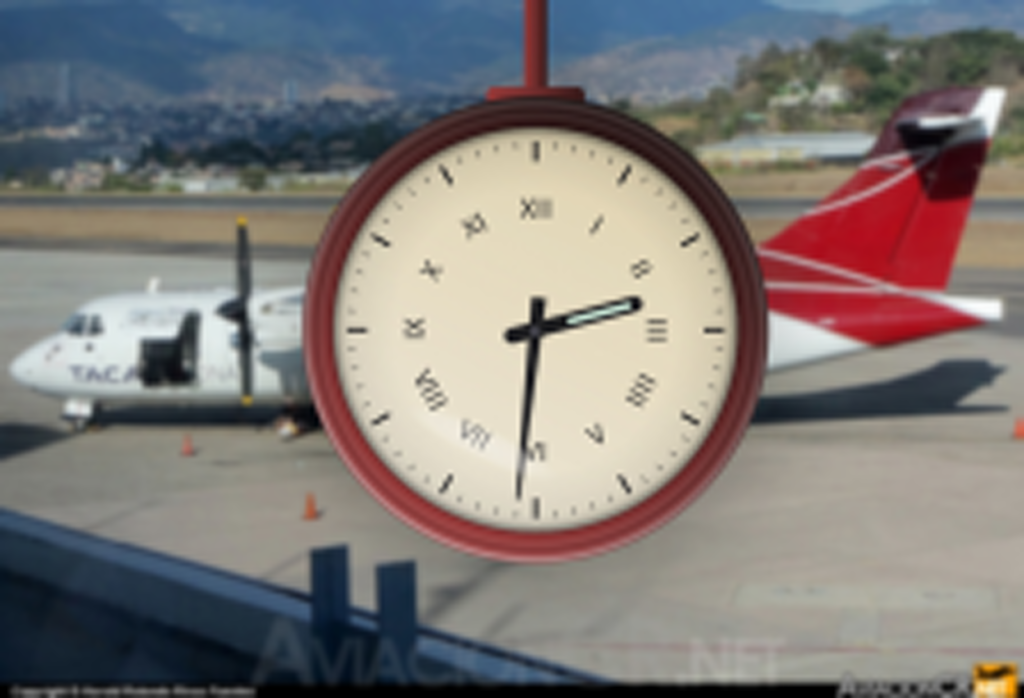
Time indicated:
2h31
